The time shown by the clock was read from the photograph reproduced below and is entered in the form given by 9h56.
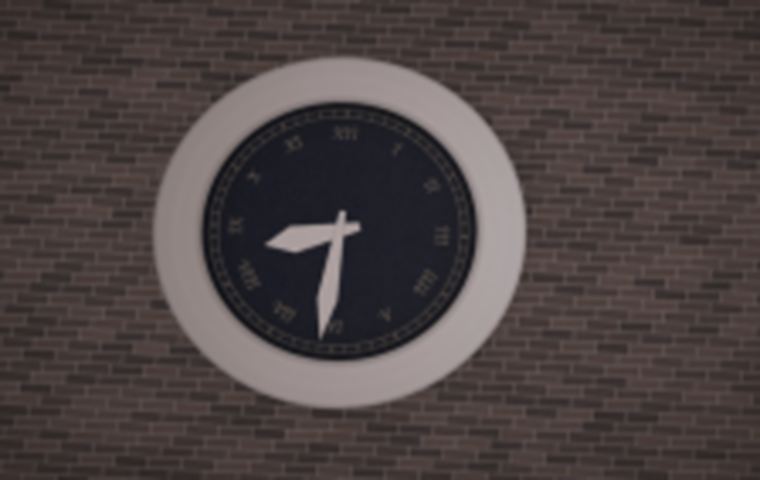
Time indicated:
8h31
